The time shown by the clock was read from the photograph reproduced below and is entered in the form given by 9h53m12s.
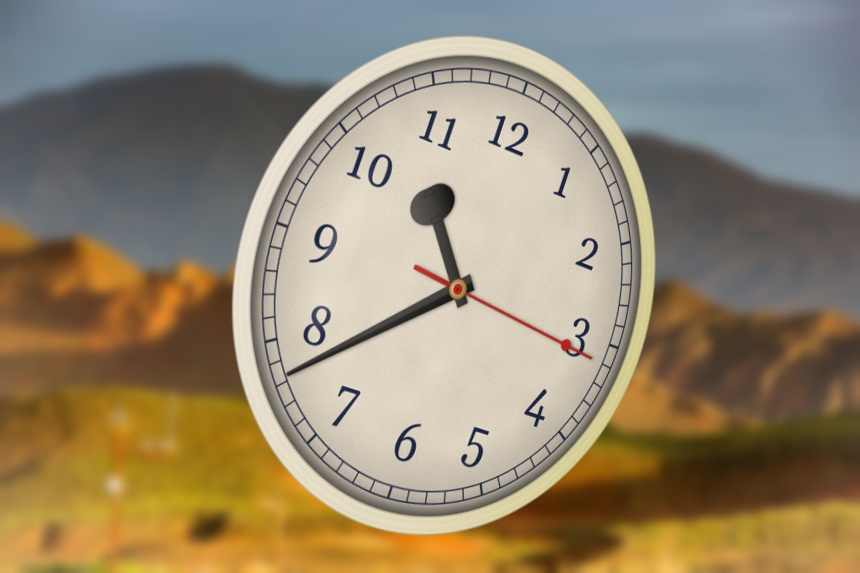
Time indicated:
10h38m16s
